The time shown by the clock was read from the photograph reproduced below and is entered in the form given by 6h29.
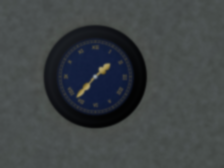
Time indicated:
1h37
